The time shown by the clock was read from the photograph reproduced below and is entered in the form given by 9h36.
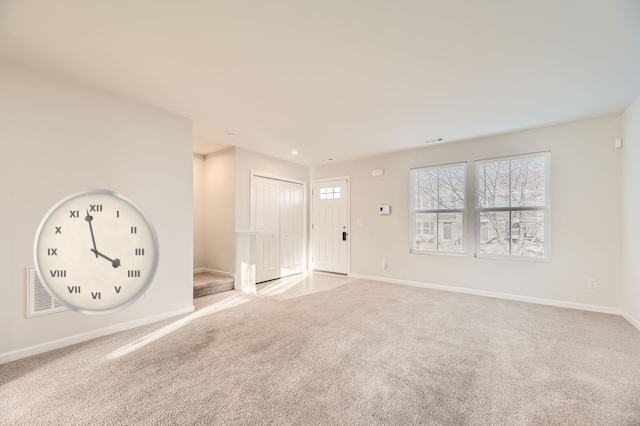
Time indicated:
3h58
